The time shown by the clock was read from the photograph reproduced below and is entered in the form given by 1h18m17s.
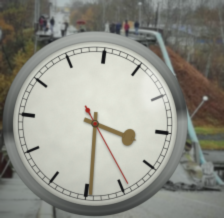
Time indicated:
3h29m24s
